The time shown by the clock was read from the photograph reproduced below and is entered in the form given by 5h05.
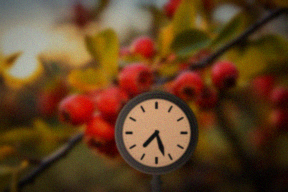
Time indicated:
7h27
